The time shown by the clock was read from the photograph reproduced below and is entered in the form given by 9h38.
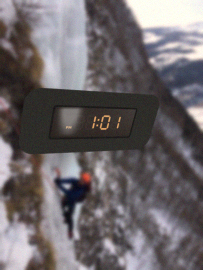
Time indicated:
1h01
